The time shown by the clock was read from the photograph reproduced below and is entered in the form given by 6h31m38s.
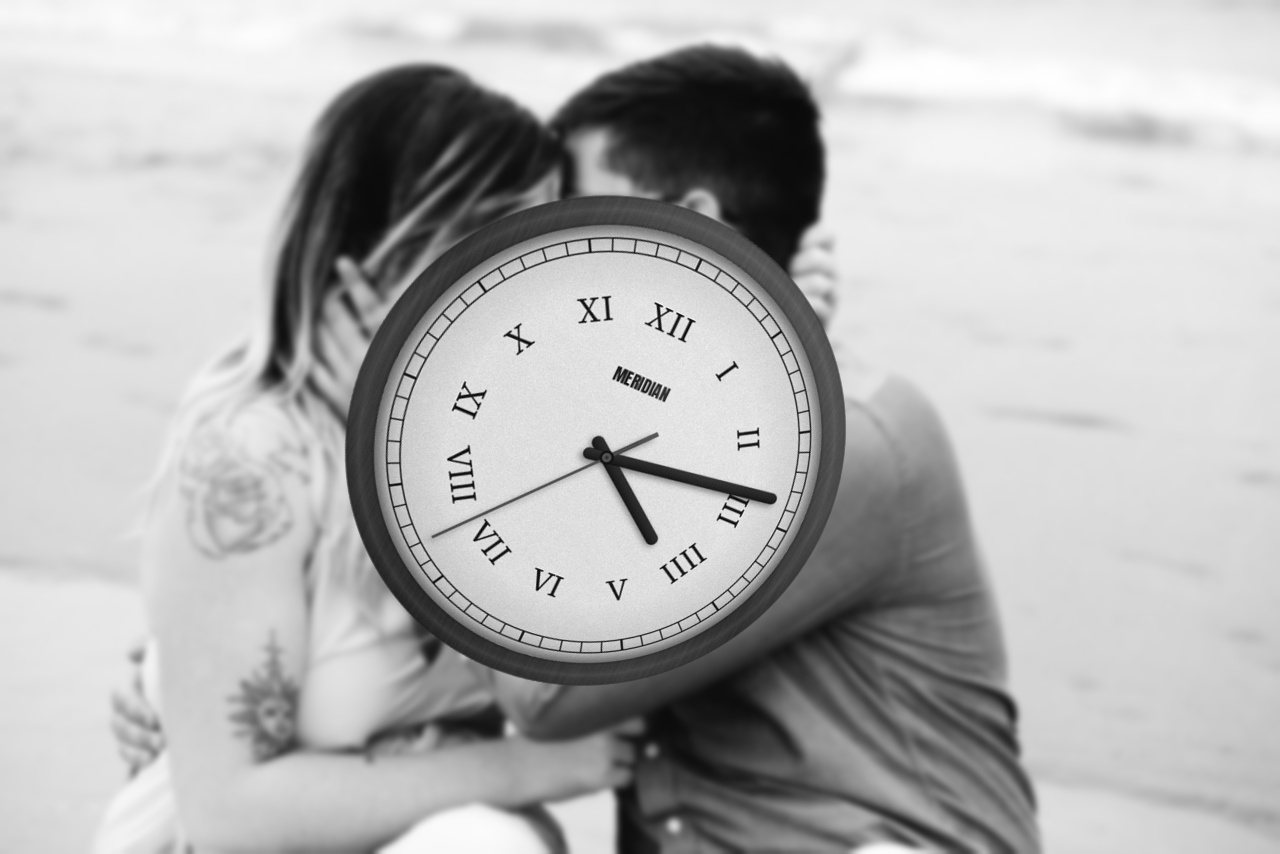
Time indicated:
4h13m37s
